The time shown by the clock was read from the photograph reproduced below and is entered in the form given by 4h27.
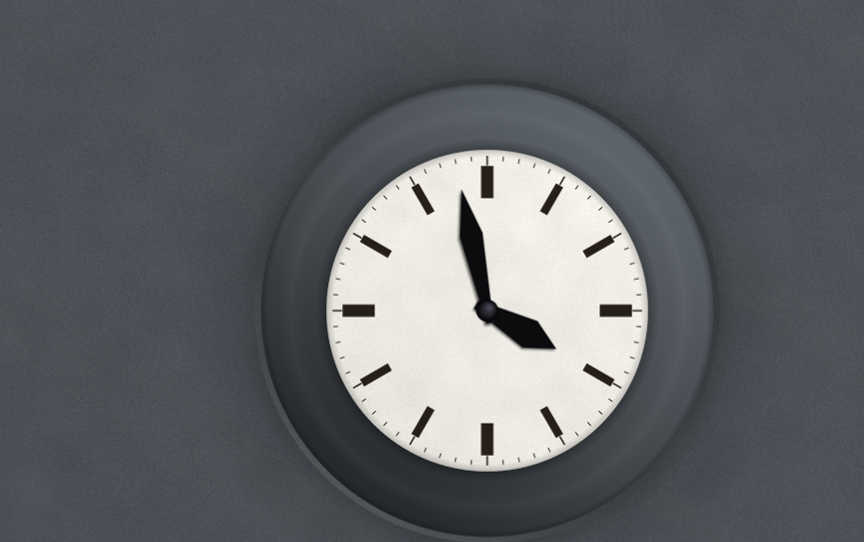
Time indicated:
3h58
